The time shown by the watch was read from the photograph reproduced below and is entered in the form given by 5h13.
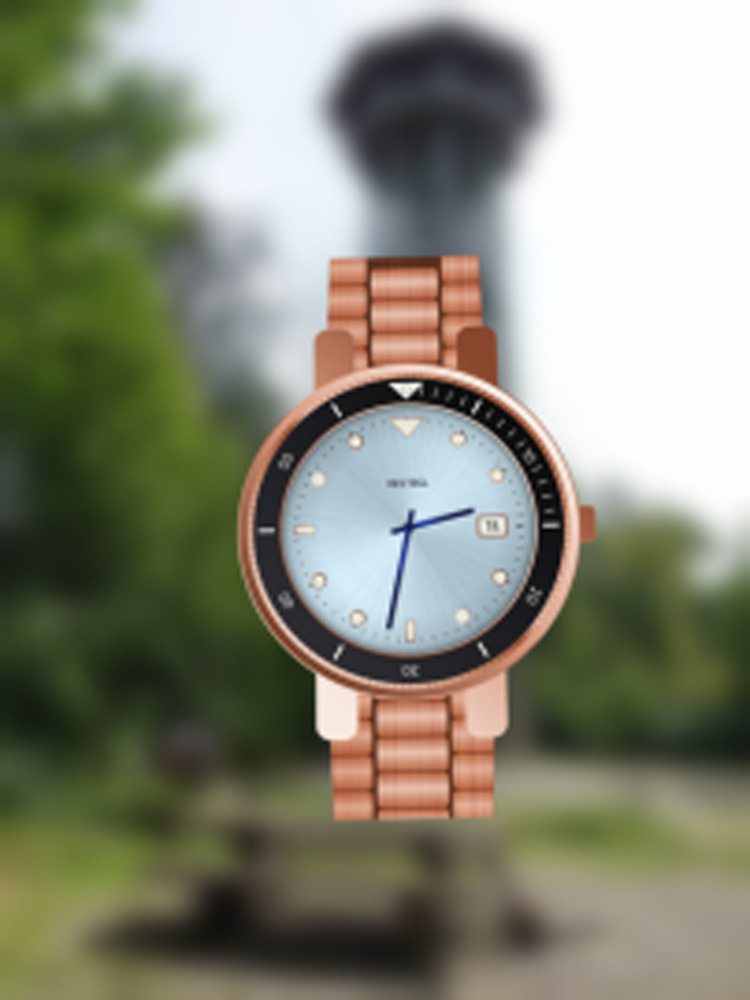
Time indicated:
2h32
